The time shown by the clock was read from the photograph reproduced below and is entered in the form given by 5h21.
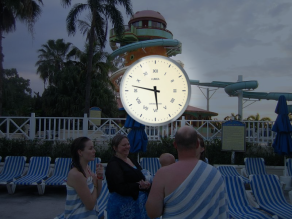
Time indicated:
5h47
